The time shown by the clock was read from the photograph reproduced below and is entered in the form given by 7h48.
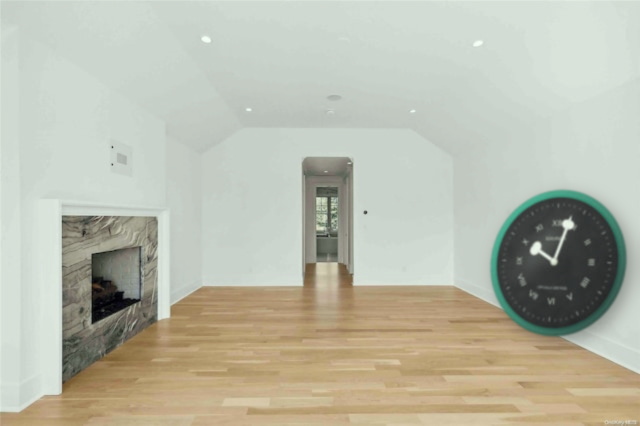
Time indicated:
10h03
